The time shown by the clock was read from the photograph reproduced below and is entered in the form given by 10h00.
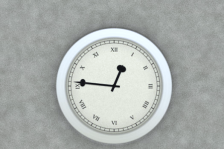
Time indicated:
12h46
